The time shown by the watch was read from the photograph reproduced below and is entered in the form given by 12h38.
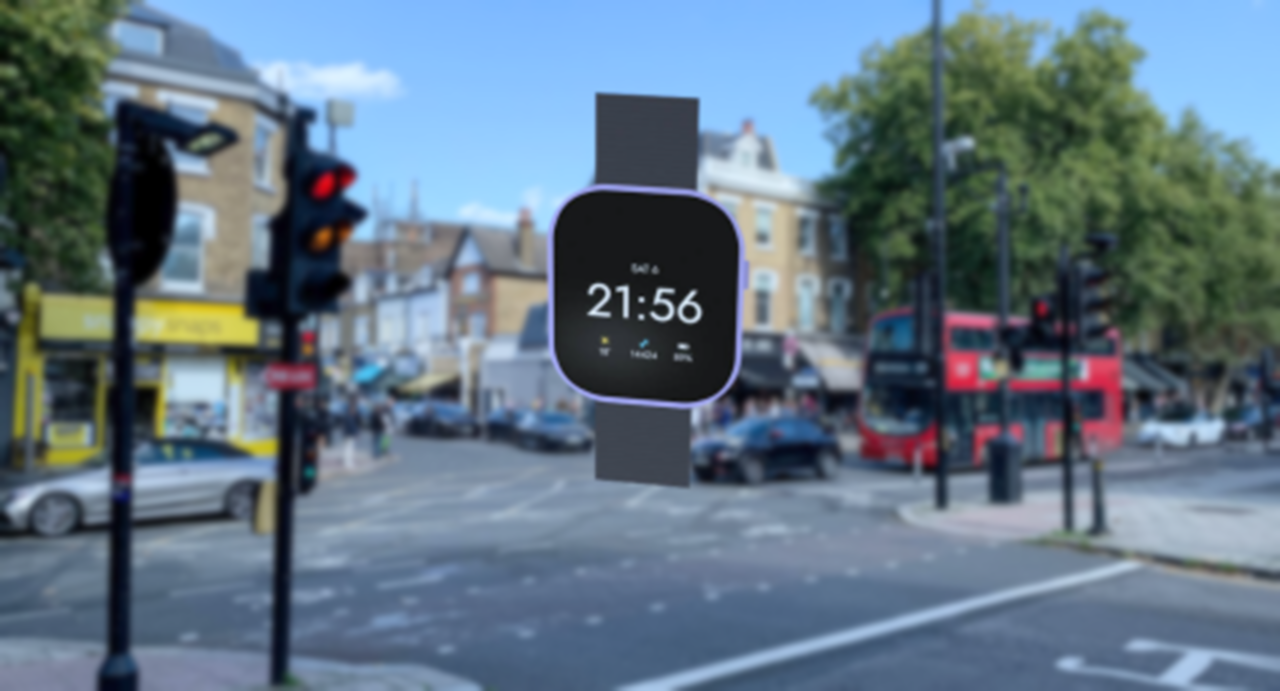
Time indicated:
21h56
